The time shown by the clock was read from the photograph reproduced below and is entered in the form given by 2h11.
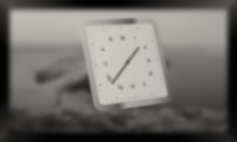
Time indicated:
1h38
